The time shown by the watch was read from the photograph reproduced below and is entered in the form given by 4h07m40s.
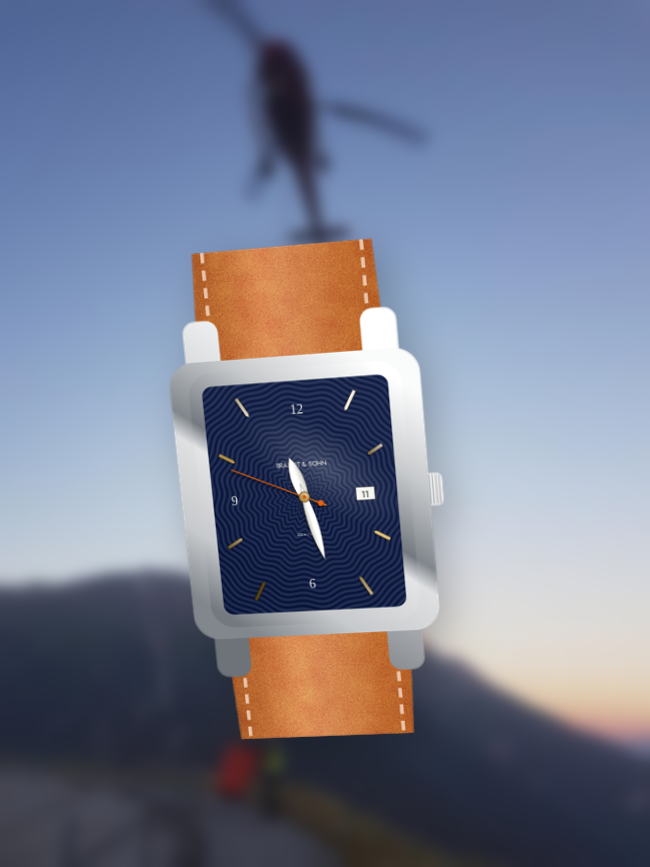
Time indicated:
11h27m49s
